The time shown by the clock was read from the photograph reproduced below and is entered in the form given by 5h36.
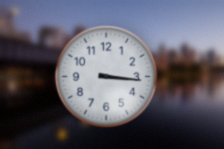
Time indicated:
3h16
